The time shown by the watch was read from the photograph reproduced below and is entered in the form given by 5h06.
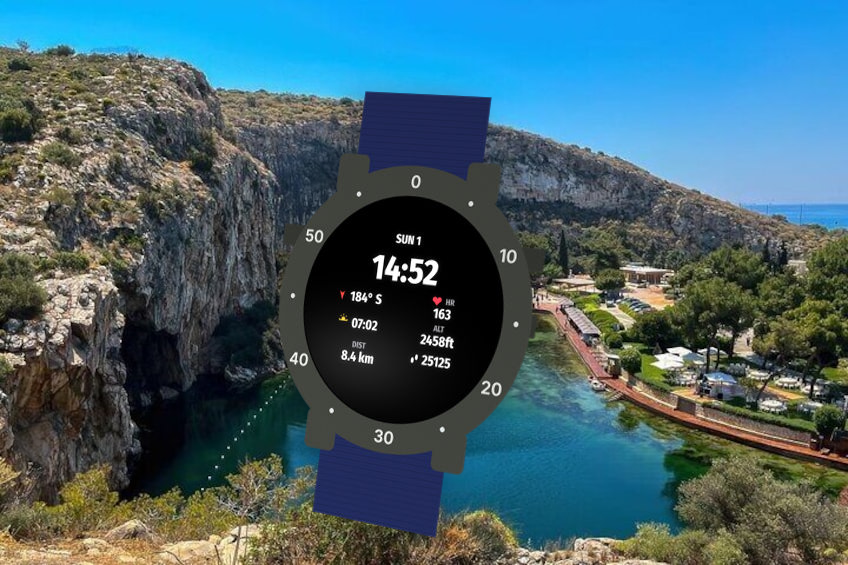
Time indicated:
14h52
